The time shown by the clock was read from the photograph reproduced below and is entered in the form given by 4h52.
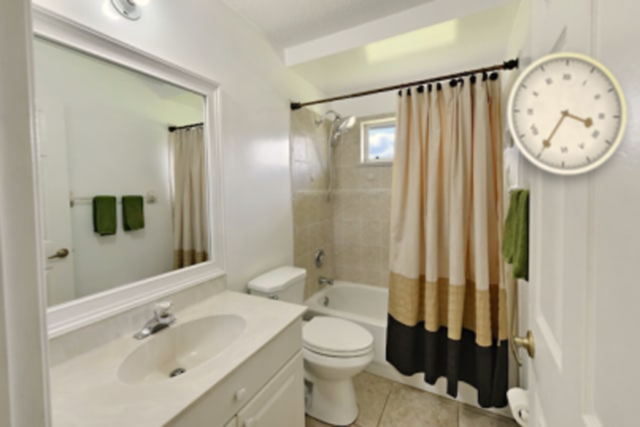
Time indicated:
3h35
